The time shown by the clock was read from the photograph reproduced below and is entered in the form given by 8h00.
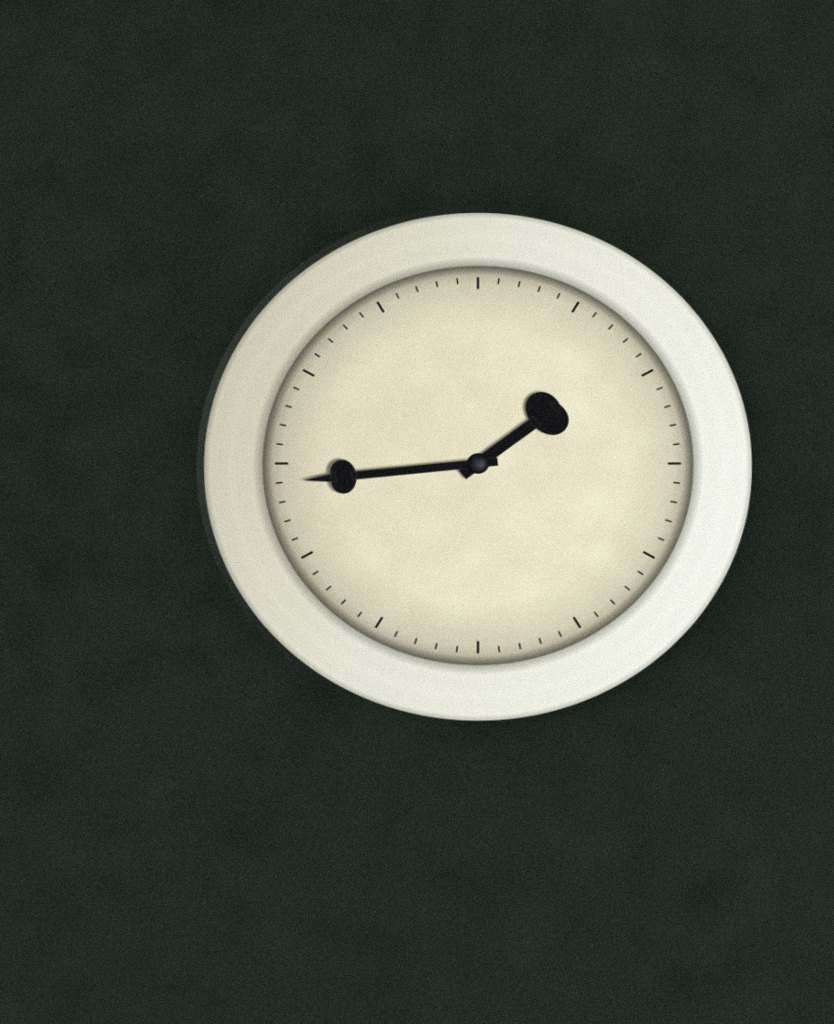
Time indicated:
1h44
